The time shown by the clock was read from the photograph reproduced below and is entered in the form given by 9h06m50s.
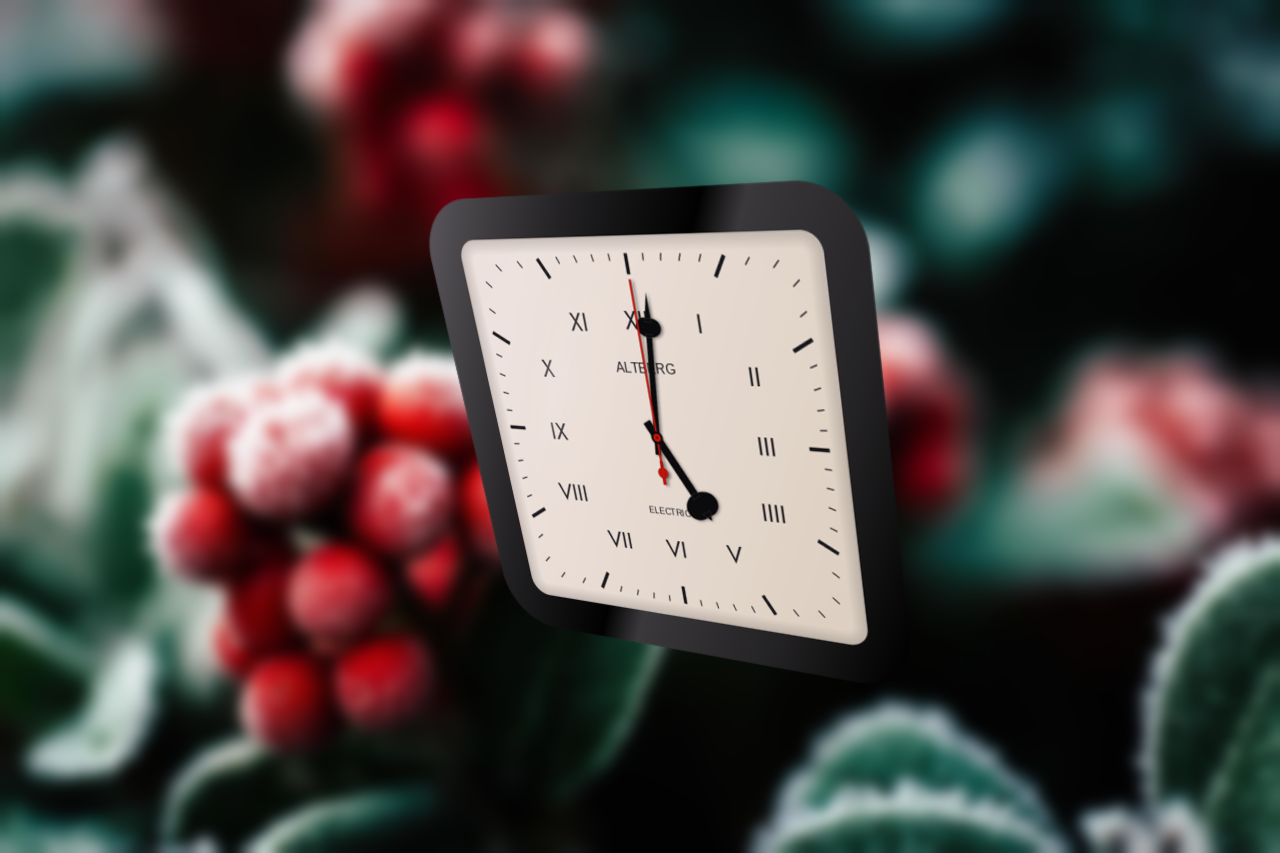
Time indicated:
5h01m00s
